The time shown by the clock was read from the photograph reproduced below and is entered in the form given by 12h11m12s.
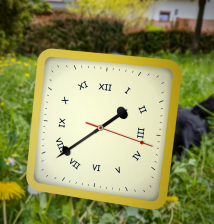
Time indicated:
1h38m17s
